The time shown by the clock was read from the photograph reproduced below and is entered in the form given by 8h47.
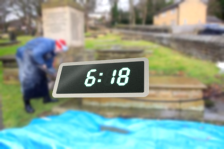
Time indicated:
6h18
